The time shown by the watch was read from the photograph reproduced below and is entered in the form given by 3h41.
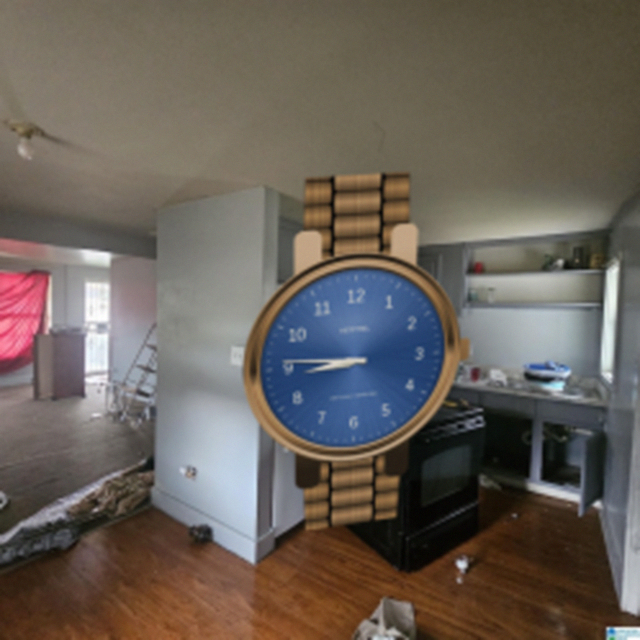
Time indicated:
8h46
